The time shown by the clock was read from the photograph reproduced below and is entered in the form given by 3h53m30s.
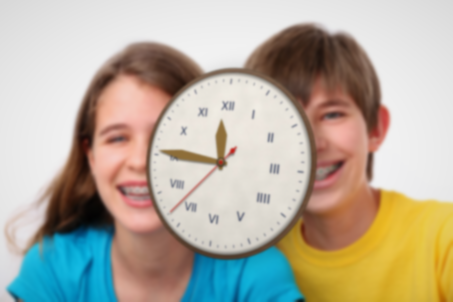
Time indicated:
11h45m37s
